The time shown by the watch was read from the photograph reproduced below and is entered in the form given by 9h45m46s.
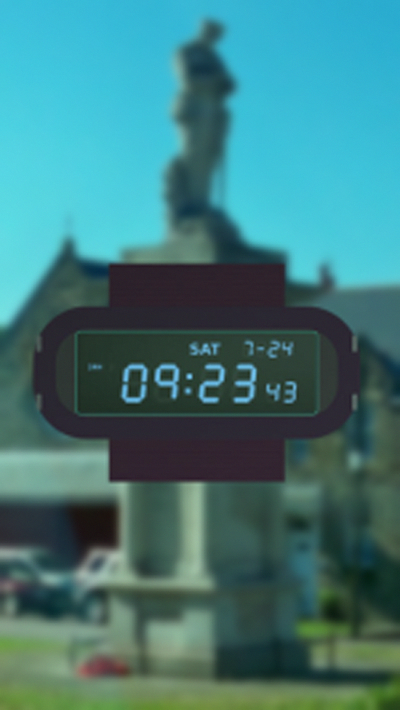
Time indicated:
9h23m43s
